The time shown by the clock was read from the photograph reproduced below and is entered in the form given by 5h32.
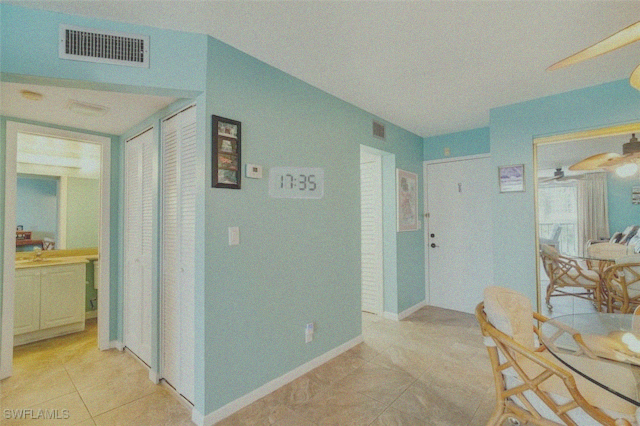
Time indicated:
17h35
